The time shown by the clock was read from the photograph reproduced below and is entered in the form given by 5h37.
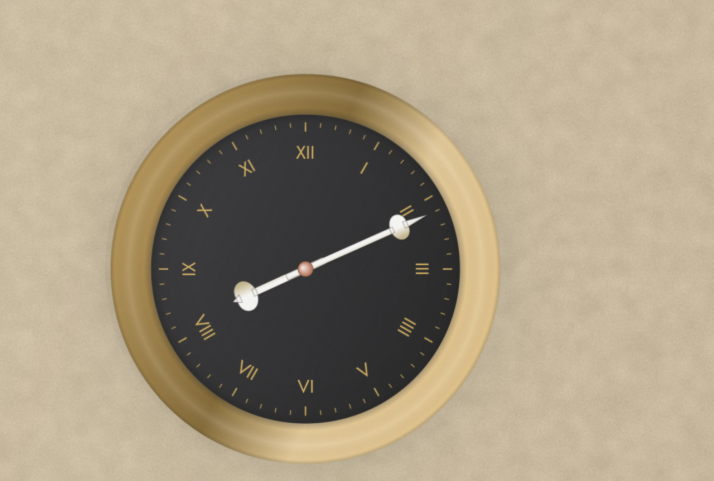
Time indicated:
8h11
